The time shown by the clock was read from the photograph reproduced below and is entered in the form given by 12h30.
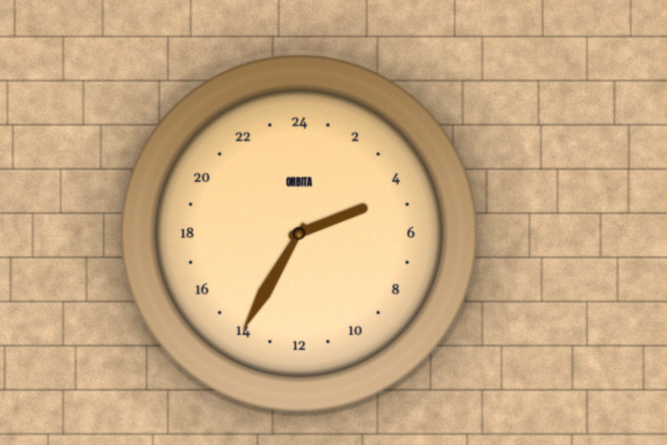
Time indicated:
4h35
